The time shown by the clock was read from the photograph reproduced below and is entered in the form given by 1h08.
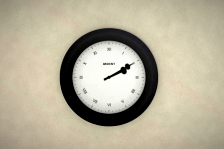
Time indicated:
2h10
